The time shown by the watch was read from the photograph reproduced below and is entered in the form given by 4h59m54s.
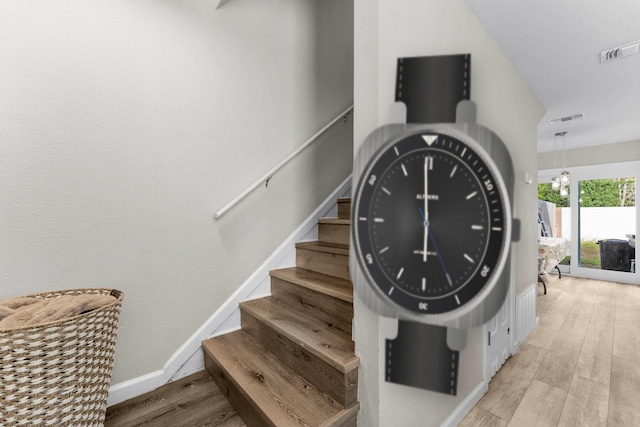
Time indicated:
5h59m25s
